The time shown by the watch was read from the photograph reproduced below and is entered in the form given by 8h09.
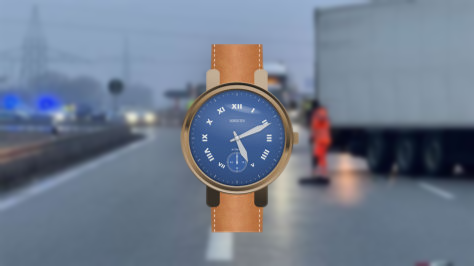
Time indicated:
5h11
